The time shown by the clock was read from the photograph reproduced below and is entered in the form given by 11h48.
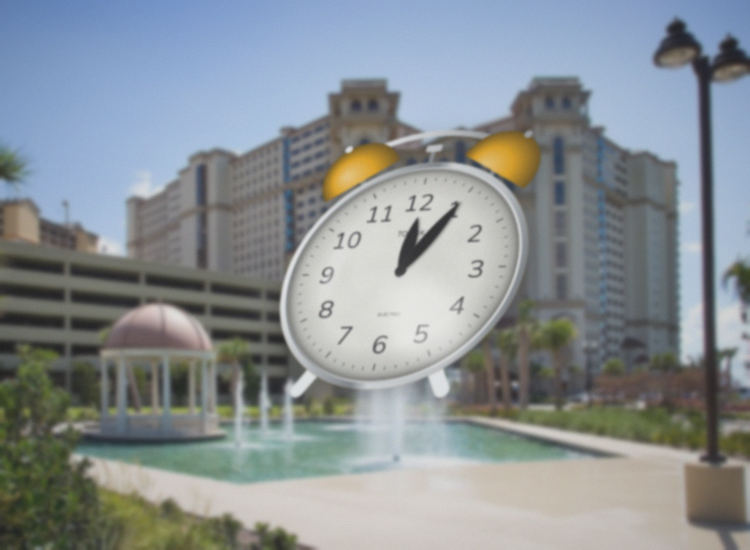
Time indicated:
12h05
